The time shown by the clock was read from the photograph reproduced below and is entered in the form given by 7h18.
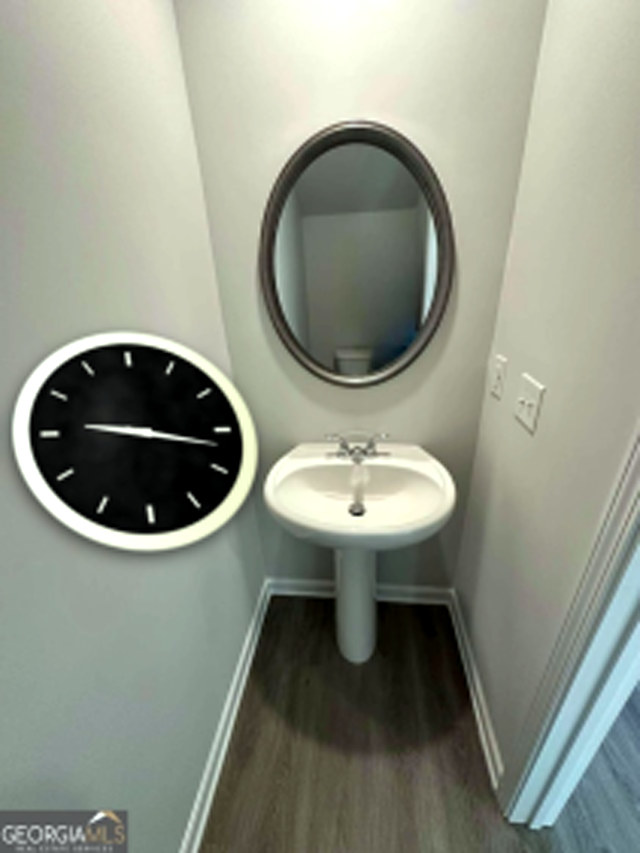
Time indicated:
9h17
